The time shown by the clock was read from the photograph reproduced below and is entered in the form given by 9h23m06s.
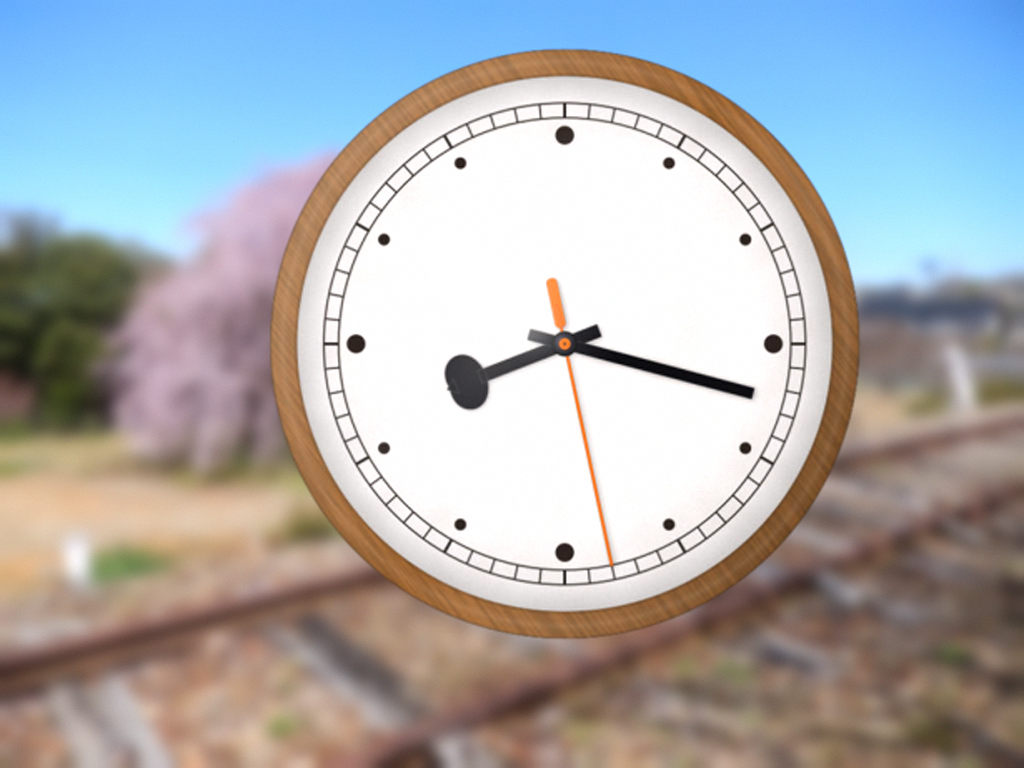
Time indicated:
8h17m28s
